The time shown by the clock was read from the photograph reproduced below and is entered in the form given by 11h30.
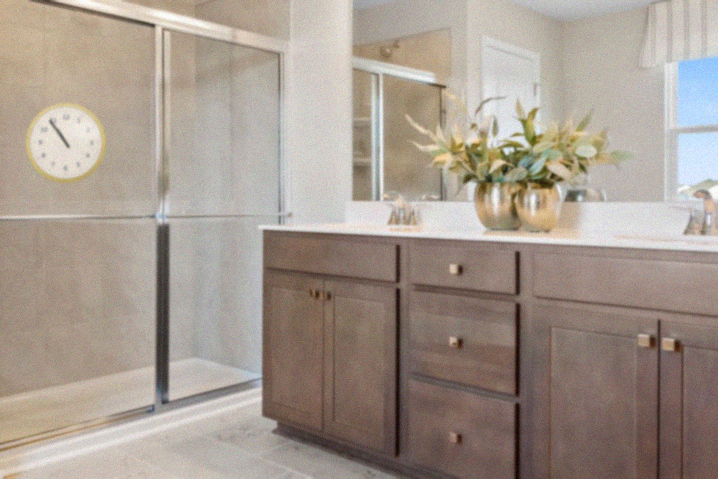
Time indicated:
10h54
